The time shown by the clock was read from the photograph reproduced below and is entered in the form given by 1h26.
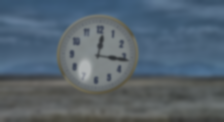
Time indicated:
12h16
